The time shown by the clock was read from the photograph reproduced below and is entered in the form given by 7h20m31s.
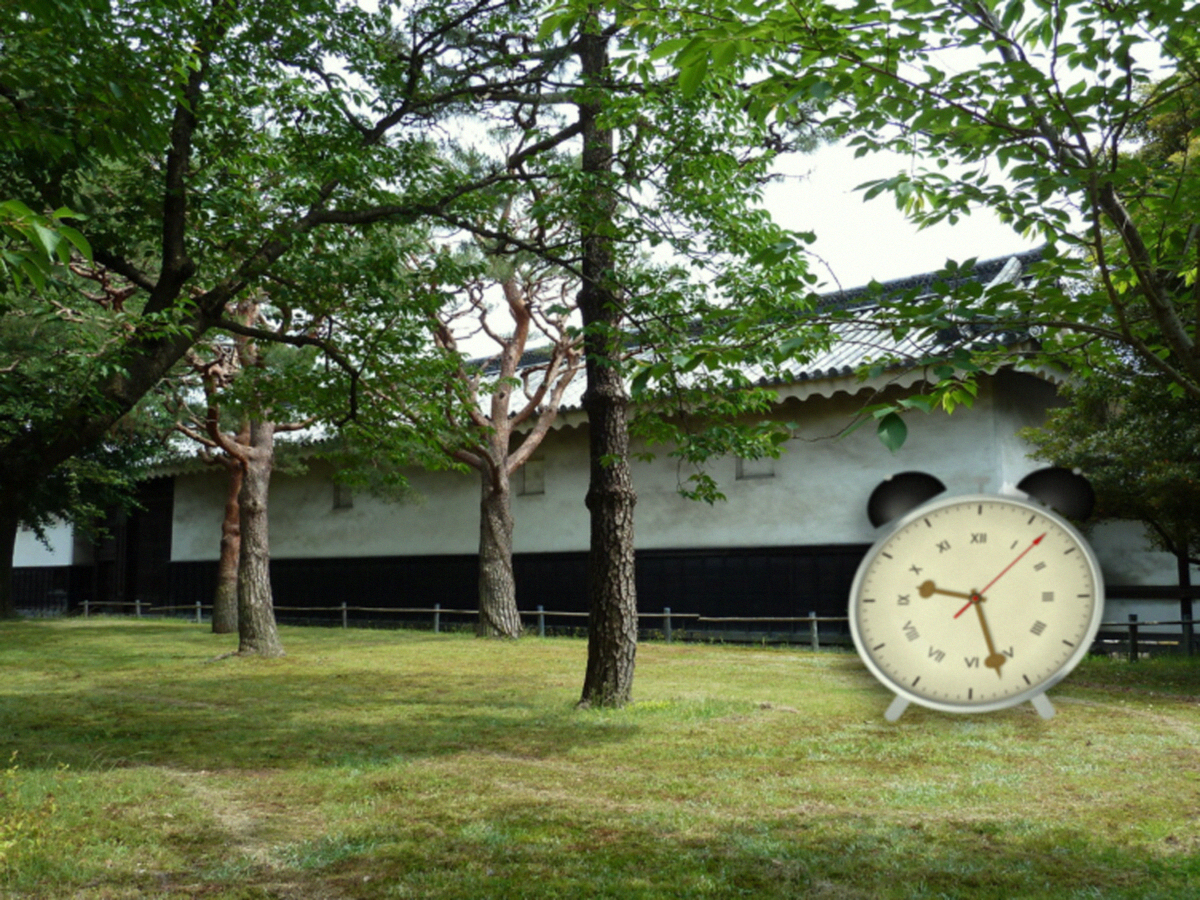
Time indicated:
9h27m07s
